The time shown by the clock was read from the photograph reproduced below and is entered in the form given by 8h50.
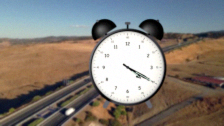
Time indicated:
4h20
